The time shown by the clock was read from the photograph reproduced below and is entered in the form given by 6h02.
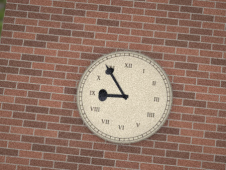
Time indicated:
8h54
